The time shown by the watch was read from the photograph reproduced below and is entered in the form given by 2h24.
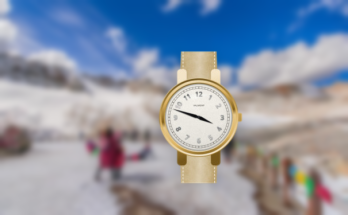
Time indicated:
3h48
